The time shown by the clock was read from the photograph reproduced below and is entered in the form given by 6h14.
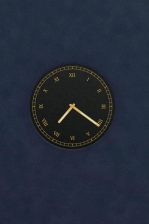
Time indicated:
7h21
